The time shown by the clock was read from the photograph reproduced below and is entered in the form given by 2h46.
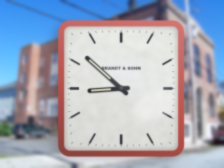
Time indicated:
8h52
